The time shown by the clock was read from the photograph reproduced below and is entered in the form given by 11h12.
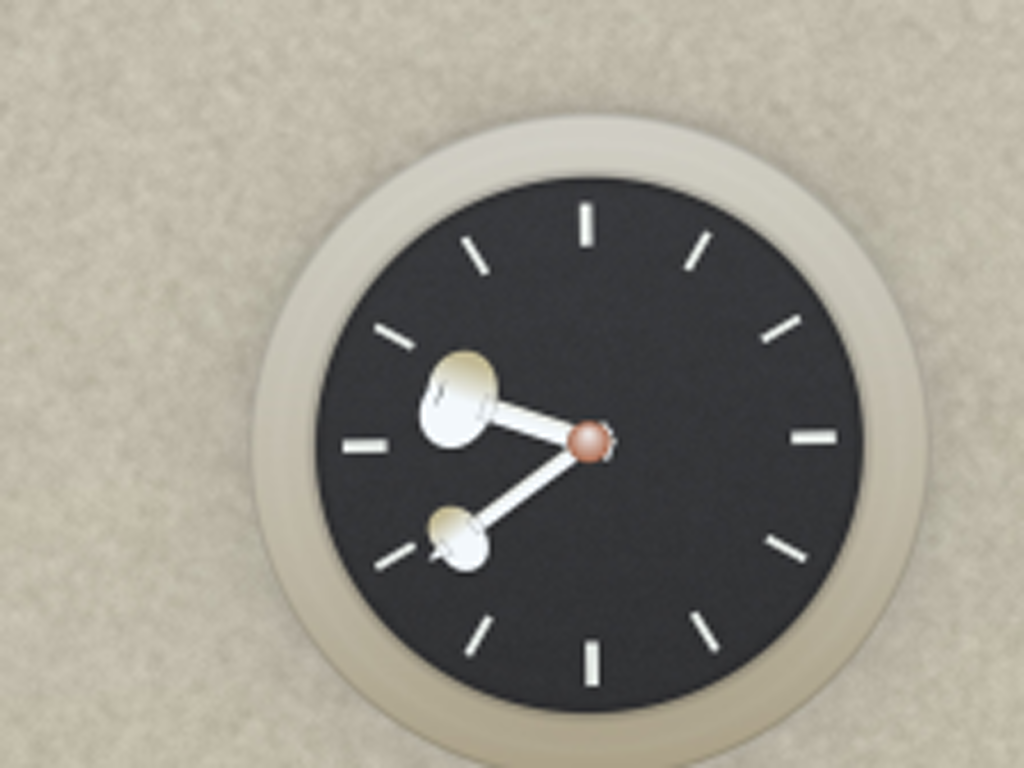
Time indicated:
9h39
